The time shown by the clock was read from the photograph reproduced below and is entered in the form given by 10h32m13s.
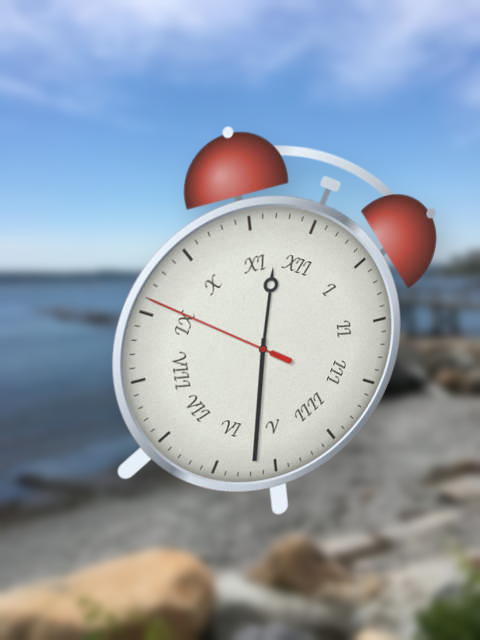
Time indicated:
11h26m46s
